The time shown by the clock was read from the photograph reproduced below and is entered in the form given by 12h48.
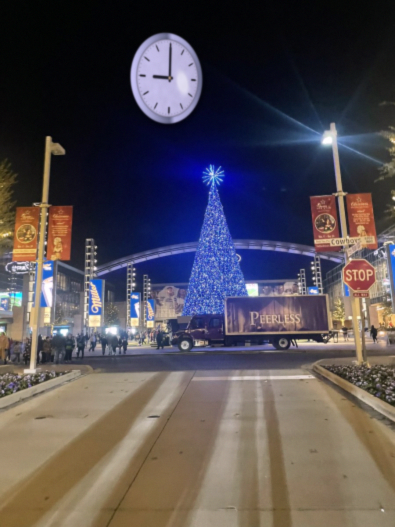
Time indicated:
9h00
